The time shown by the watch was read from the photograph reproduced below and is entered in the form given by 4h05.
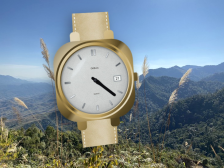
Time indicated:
4h22
